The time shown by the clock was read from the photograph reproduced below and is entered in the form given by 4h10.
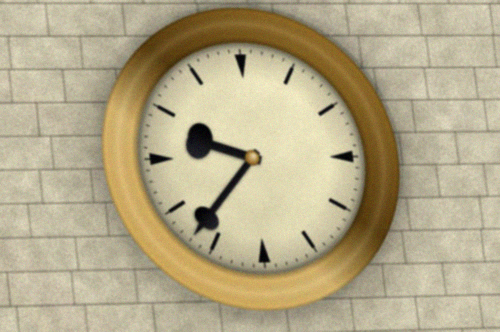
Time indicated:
9h37
